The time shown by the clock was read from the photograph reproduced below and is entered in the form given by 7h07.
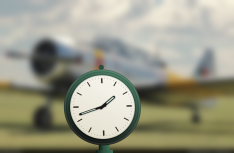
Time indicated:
1h42
